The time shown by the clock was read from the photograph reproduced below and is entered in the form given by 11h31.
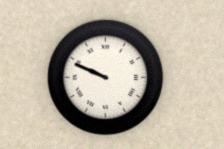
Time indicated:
9h49
